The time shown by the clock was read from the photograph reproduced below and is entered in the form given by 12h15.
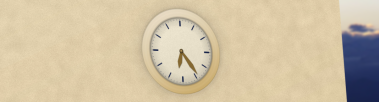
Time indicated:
6h24
